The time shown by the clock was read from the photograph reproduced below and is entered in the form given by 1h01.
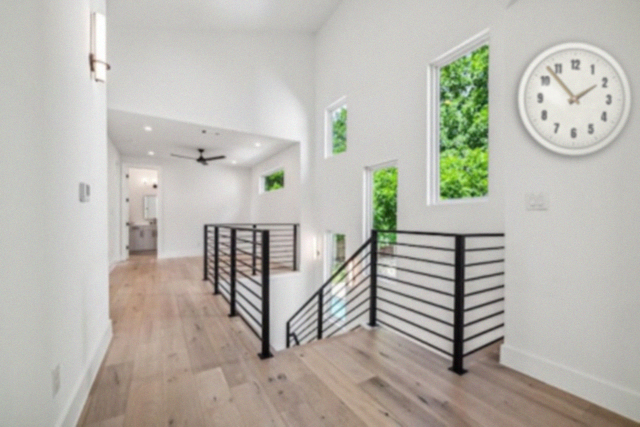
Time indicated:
1h53
